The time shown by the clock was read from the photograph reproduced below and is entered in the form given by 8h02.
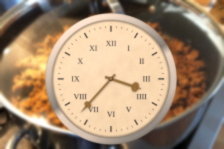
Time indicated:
3h37
